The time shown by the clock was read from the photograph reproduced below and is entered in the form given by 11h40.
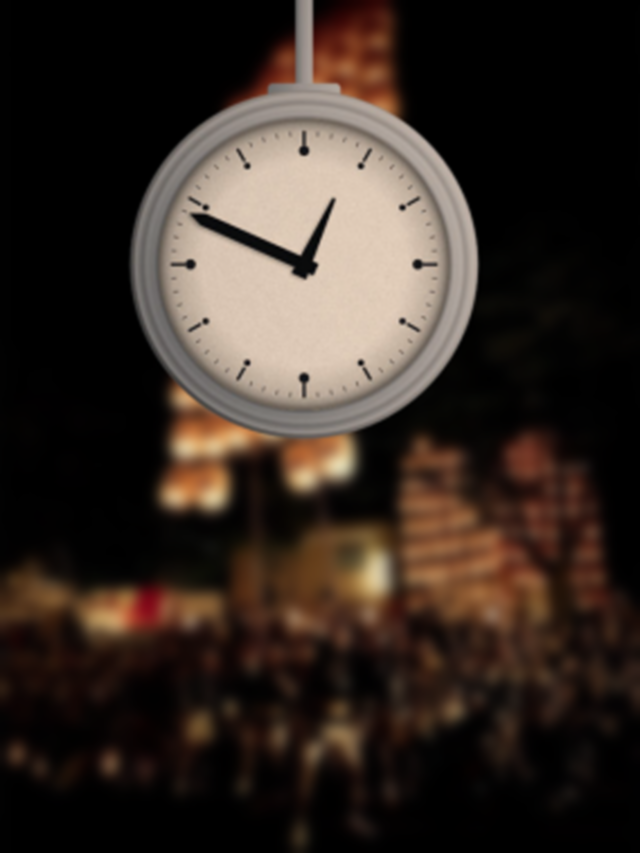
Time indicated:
12h49
